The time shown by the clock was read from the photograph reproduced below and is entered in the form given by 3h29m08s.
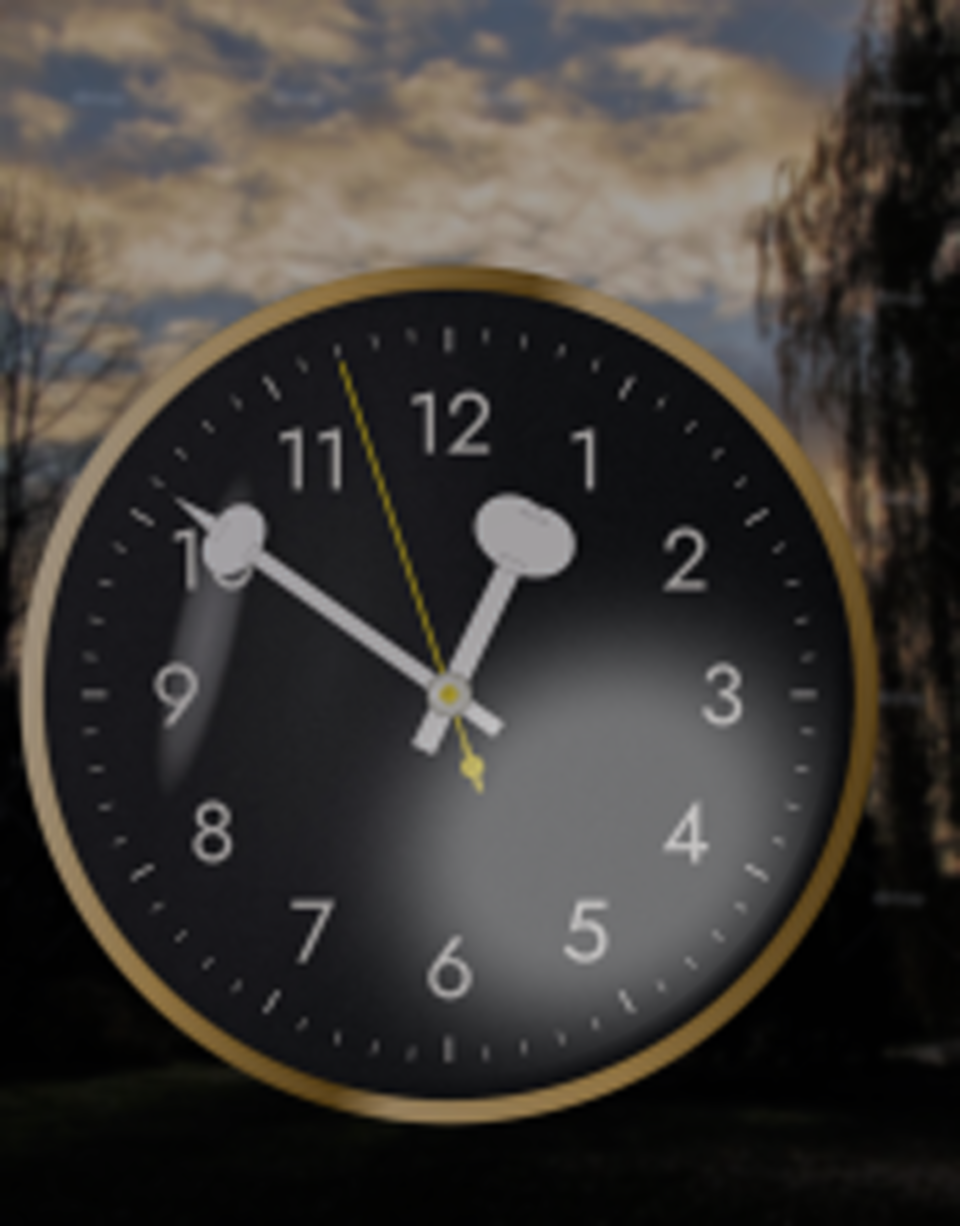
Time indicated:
12h50m57s
